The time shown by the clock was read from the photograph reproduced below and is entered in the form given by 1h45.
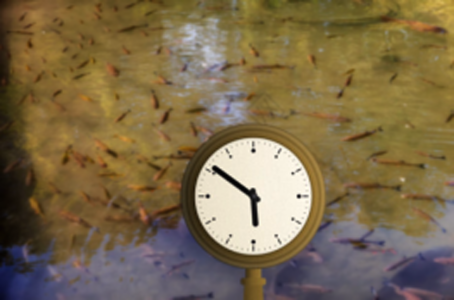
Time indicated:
5h51
